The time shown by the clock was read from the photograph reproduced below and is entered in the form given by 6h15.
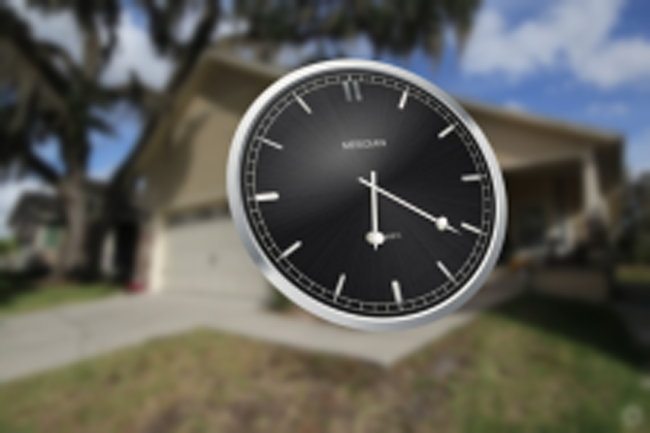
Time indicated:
6h21
